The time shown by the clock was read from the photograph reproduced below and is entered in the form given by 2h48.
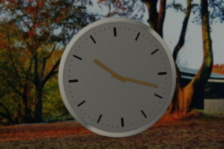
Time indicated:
10h18
